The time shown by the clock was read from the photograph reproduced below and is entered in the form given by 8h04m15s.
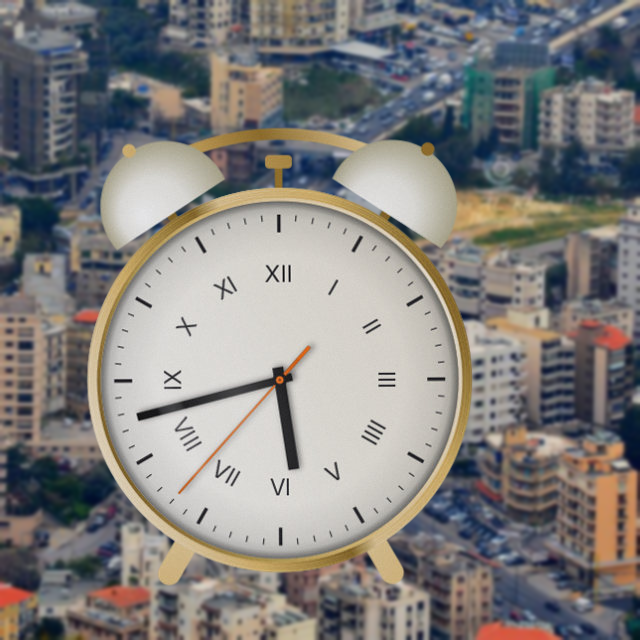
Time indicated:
5h42m37s
